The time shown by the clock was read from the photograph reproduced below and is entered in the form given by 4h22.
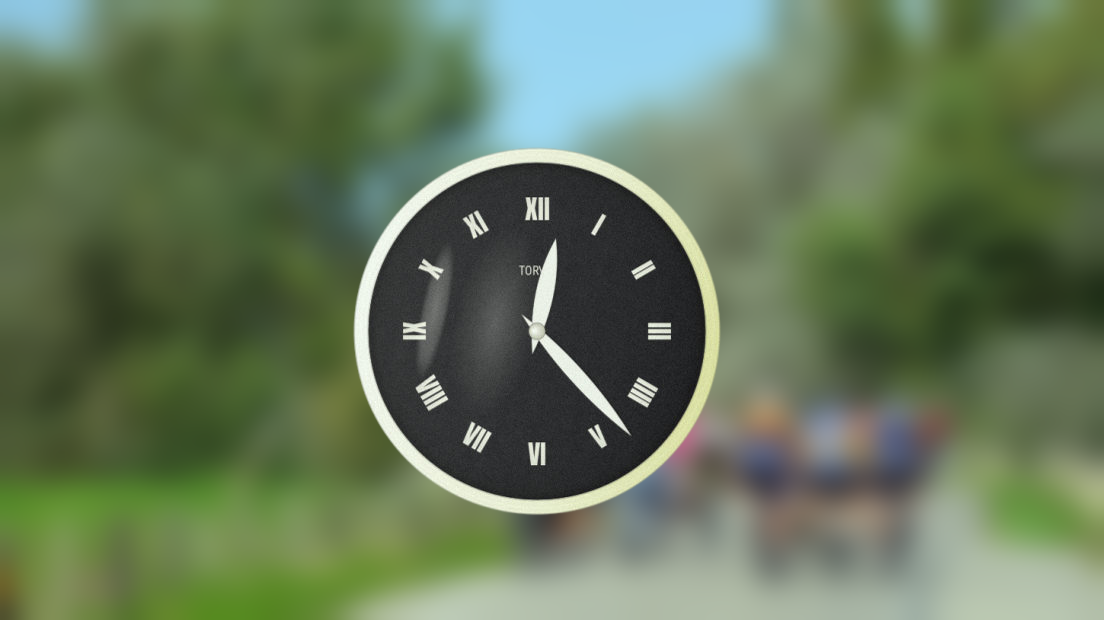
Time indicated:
12h23
